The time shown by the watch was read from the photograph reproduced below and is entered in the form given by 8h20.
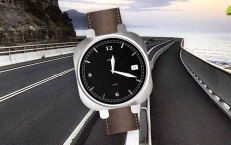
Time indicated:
12h19
